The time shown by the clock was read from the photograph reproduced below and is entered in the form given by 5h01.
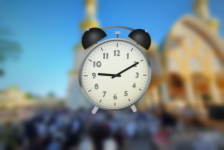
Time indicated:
9h10
